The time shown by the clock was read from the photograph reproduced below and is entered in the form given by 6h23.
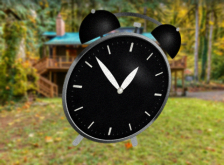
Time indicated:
12h52
